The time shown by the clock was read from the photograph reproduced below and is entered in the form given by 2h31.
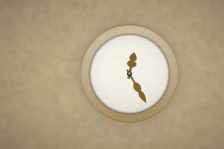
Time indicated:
12h25
